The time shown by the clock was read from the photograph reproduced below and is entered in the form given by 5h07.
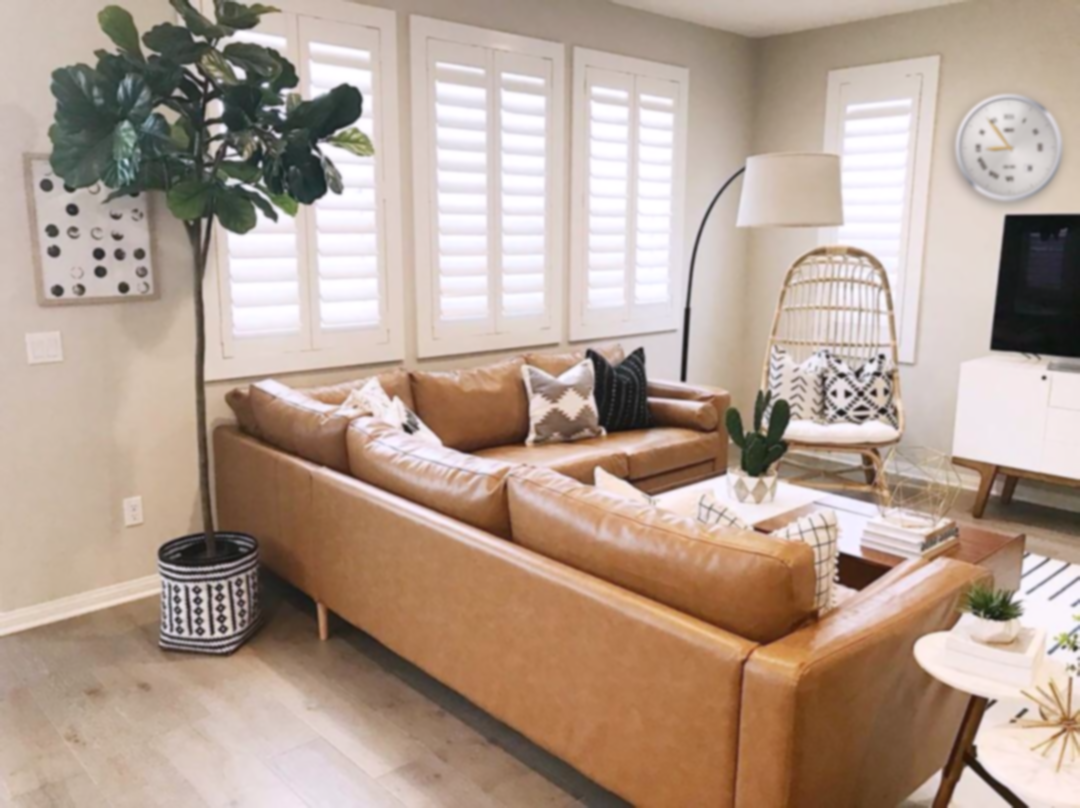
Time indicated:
8h54
